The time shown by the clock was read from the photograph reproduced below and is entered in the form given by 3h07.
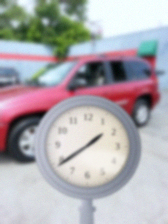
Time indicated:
1h39
